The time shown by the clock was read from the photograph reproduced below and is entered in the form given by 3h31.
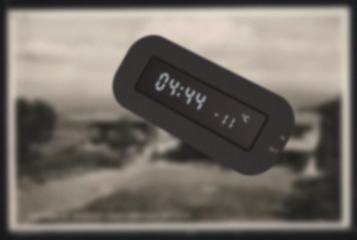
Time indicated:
4h44
